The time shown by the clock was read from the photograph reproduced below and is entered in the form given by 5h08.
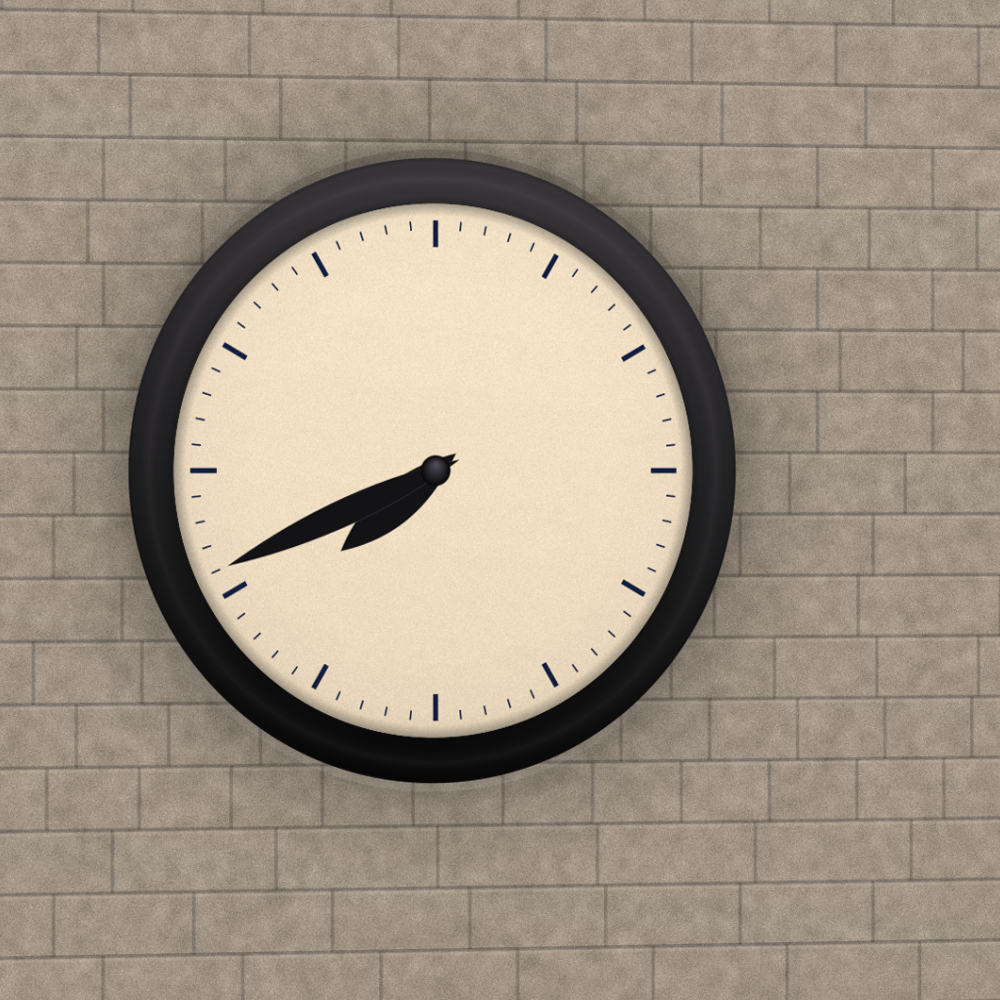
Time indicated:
7h41
